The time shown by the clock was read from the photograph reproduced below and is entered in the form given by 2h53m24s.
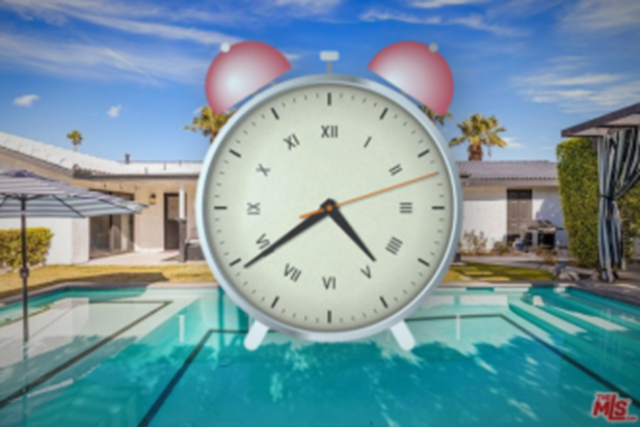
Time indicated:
4h39m12s
